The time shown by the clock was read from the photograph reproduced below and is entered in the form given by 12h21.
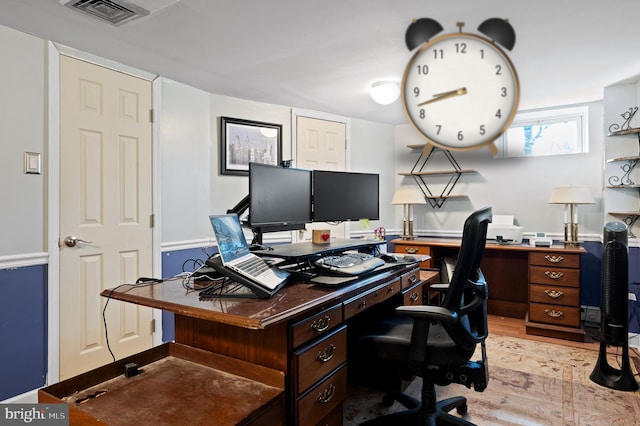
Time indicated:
8h42
